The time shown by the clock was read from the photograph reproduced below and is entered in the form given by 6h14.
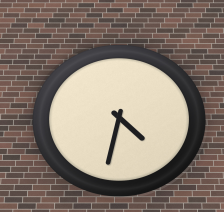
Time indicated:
4h32
